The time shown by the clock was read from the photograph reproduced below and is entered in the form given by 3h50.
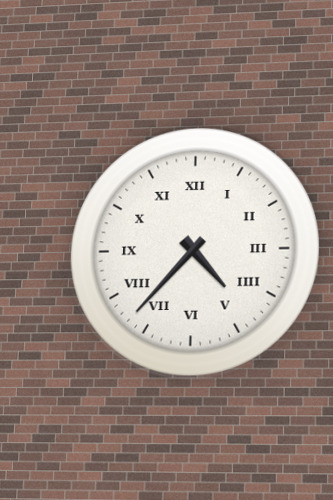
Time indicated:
4h37
